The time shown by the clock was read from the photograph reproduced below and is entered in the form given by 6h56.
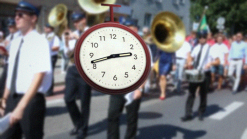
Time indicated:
2h42
